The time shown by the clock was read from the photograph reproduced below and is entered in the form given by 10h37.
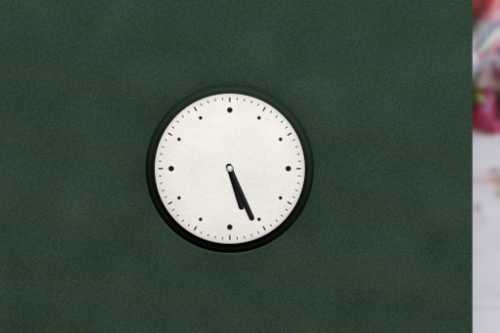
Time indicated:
5h26
